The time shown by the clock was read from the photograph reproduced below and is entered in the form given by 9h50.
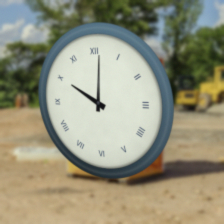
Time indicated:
10h01
